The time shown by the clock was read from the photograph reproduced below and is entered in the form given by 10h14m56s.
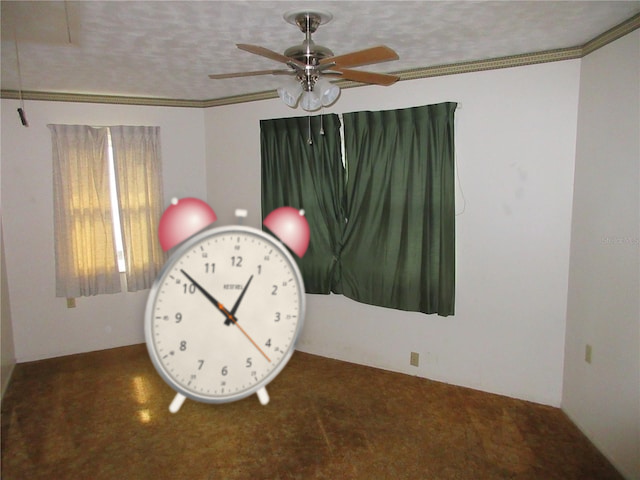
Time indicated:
12h51m22s
